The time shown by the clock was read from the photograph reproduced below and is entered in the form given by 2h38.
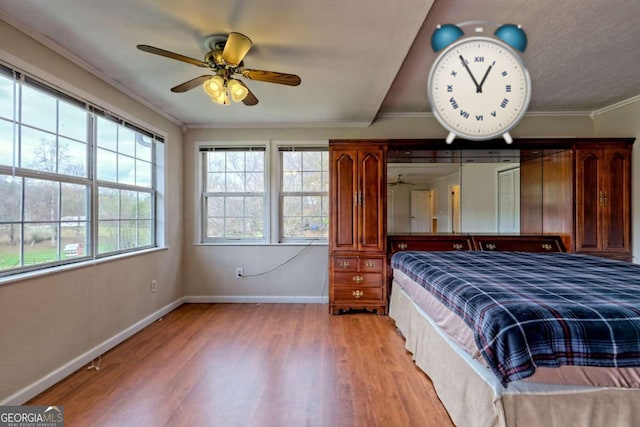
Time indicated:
12h55
